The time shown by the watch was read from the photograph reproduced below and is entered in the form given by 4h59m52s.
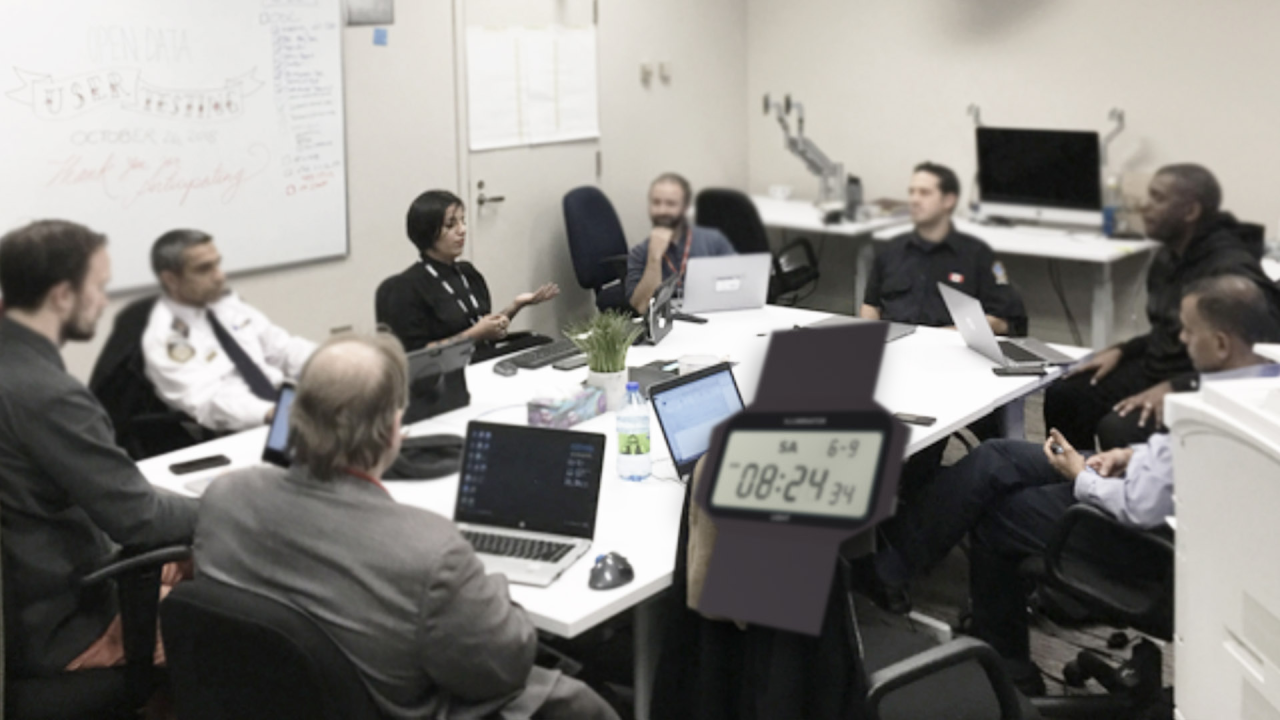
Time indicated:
8h24m34s
